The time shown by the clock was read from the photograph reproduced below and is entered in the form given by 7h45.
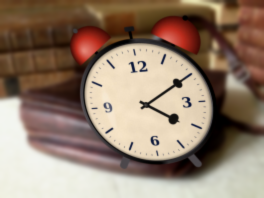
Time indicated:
4h10
